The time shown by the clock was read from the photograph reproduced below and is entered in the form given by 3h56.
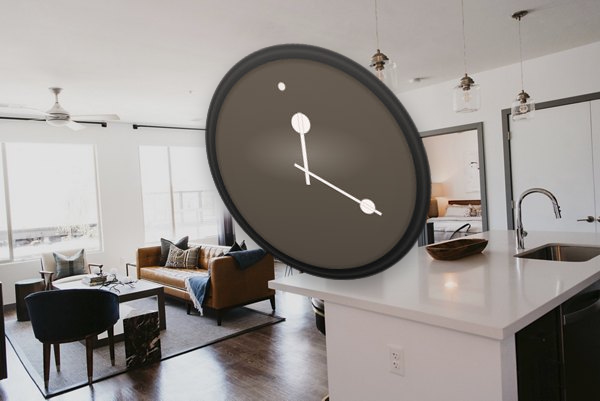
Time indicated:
12h21
